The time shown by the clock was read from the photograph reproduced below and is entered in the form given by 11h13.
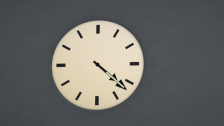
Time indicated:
4h22
